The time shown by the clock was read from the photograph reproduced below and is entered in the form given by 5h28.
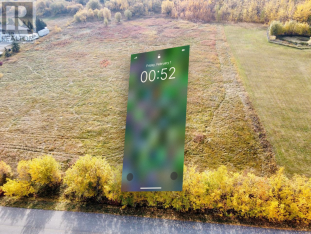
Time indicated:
0h52
